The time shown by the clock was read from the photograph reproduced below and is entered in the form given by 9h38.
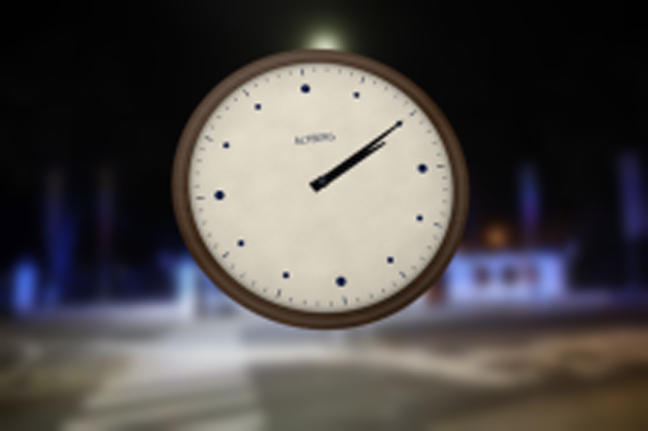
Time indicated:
2h10
